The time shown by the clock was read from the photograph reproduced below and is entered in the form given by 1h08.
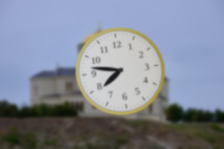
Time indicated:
7h47
